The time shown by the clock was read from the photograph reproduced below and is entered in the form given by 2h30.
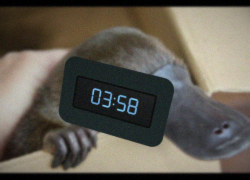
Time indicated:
3h58
